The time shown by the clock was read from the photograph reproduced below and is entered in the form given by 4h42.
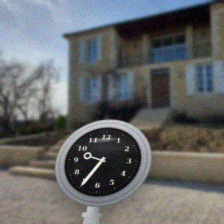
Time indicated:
9h35
